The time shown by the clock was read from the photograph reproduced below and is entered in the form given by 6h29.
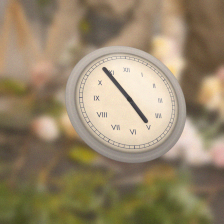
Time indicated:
4h54
